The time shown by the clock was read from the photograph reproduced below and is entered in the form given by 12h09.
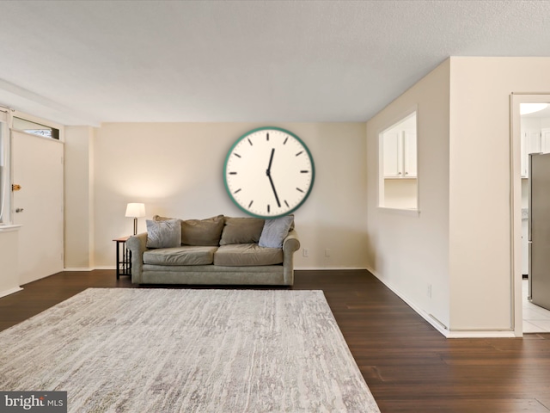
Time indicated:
12h27
